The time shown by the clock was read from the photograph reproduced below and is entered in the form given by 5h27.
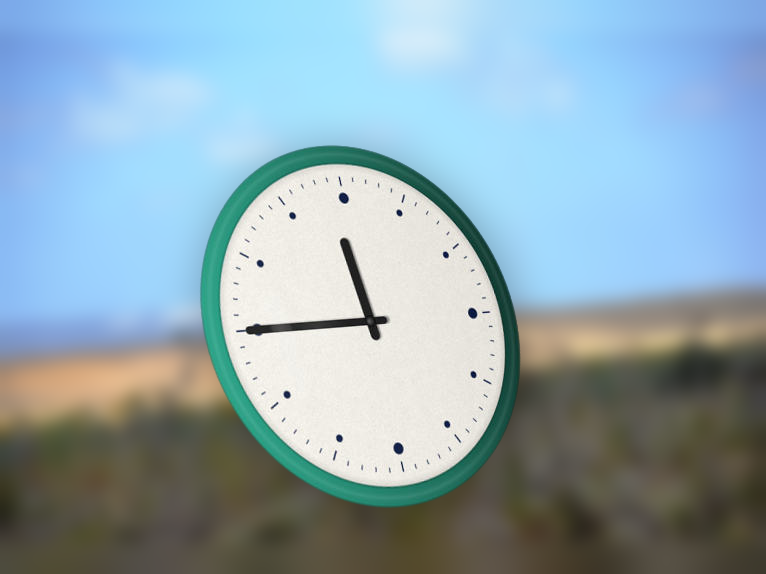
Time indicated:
11h45
